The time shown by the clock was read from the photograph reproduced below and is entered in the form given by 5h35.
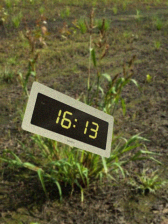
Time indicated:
16h13
